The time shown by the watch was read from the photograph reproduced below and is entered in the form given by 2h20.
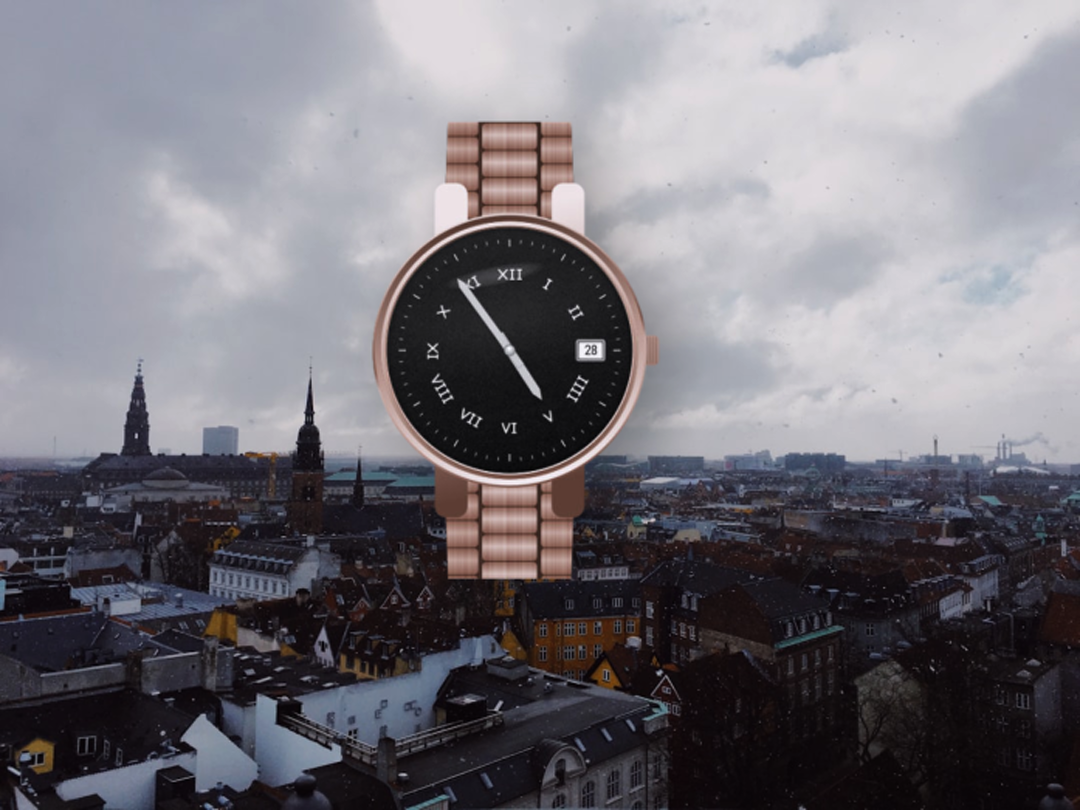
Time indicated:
4h54
